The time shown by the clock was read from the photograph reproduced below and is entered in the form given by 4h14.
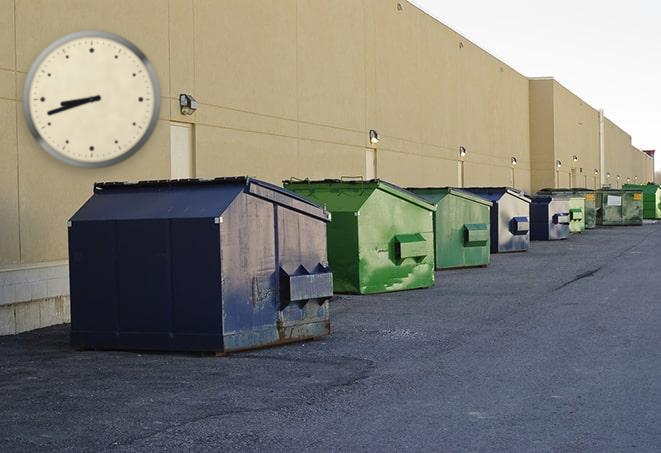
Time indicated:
8h42
